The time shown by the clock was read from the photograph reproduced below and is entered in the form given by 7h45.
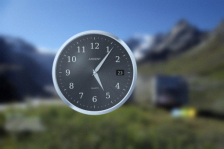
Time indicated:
5h06
